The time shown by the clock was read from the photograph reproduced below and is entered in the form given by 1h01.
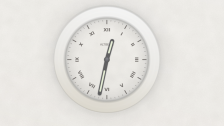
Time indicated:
12h32
